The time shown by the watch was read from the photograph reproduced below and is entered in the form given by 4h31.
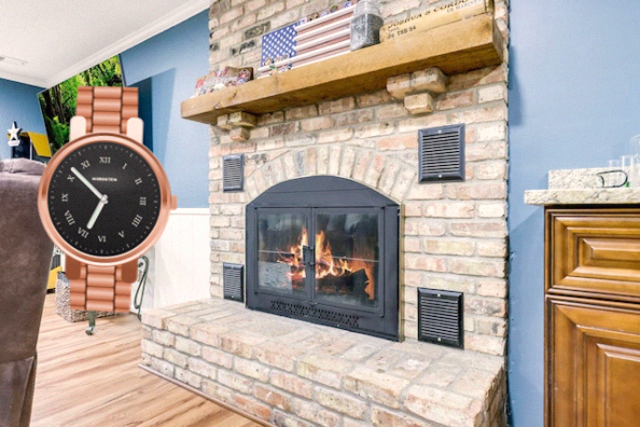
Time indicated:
6h52
